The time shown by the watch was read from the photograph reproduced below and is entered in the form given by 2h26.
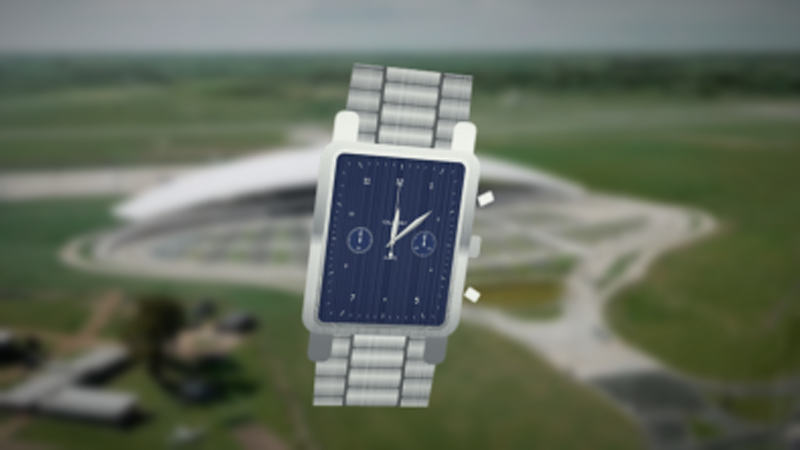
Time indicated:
12h08
